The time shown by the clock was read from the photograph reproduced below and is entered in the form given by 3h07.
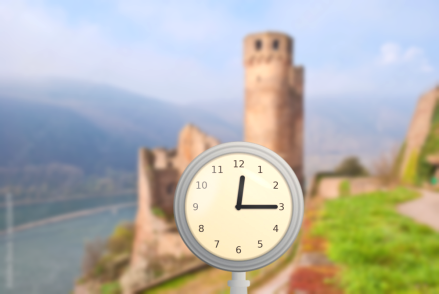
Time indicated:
12h15
